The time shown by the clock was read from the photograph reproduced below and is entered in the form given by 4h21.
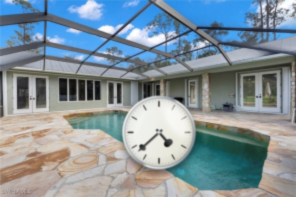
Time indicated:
4h38
